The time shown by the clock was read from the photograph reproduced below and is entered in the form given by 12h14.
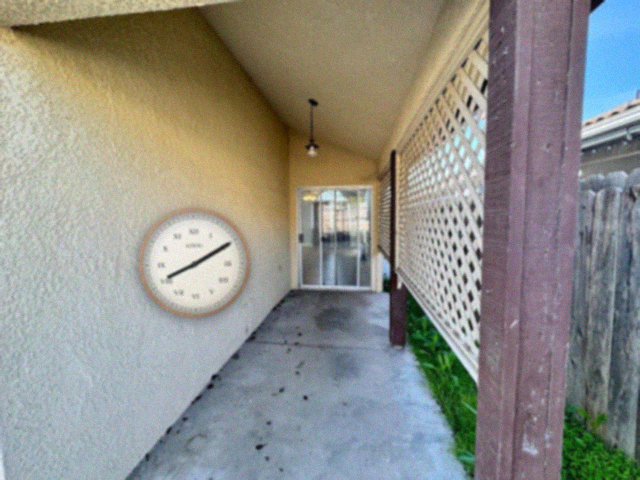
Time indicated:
8h10
